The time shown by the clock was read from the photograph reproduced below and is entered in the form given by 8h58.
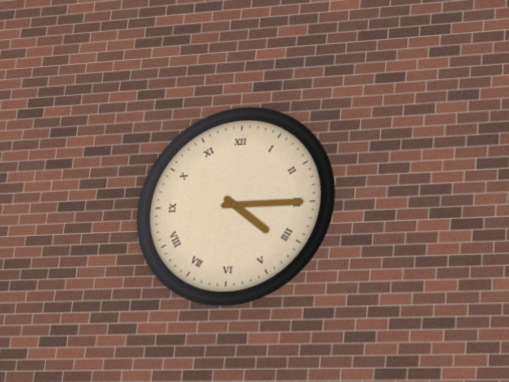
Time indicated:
4h15
